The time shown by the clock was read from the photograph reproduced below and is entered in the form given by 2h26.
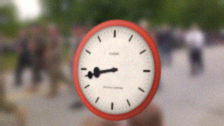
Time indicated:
8h43
